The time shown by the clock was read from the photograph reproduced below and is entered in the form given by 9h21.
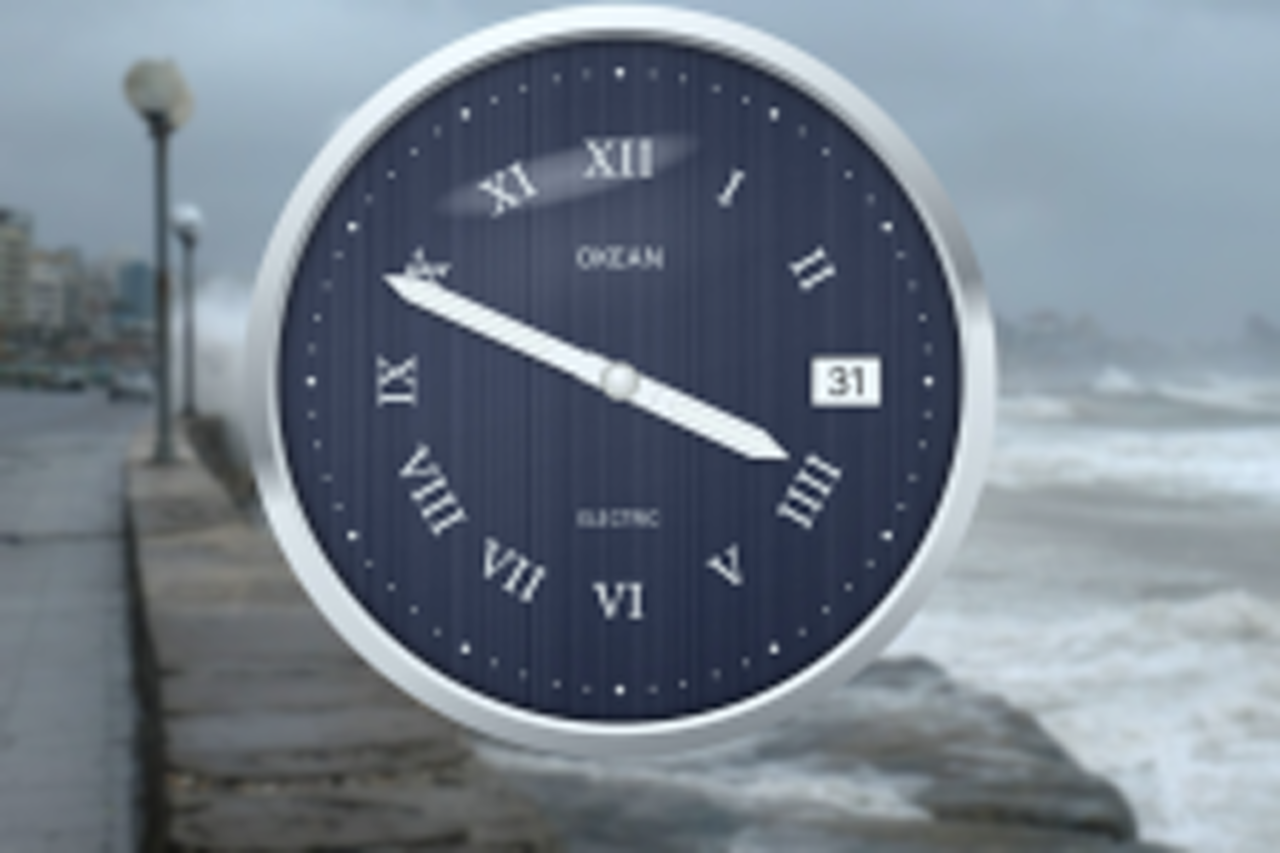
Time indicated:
3h49
